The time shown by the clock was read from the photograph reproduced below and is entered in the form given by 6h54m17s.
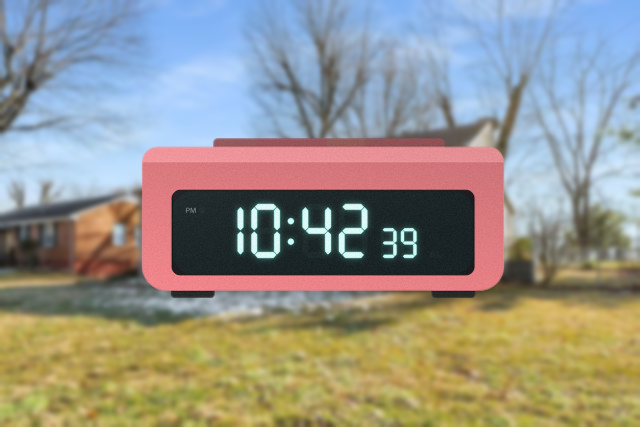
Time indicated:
10h42m39s
